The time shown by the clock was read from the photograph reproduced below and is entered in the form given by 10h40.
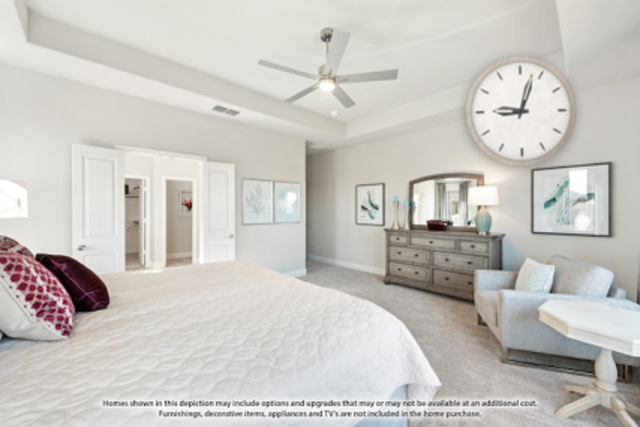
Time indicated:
9h03
